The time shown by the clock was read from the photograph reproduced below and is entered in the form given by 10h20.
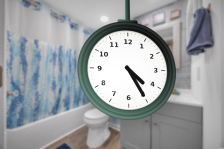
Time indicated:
4h25
